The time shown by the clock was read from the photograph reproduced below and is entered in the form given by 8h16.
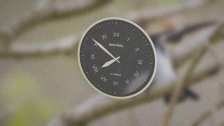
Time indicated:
7h51
